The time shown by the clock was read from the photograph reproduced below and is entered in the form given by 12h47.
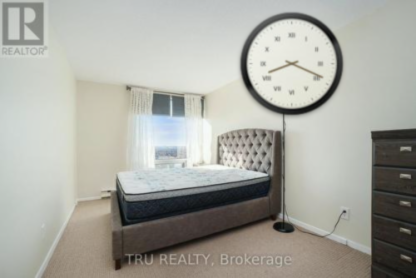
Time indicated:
8h19
